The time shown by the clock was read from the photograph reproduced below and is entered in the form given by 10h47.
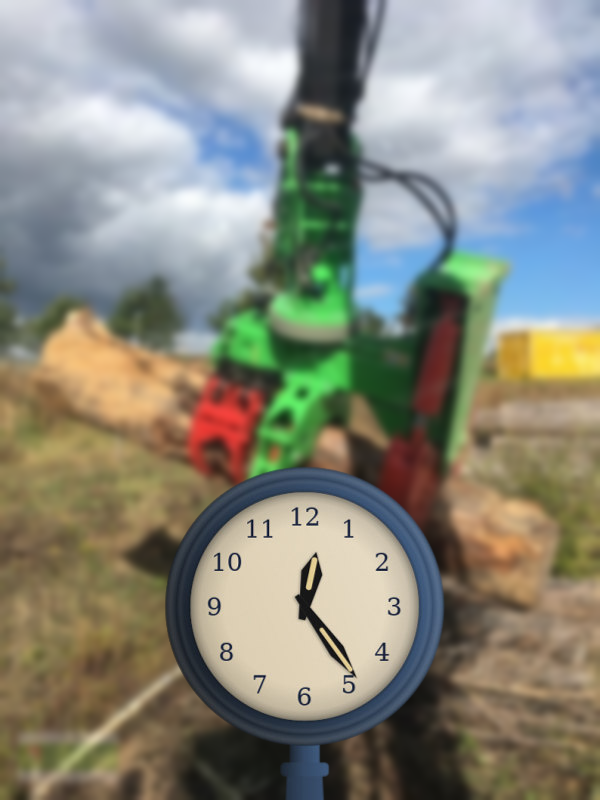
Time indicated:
12h24
